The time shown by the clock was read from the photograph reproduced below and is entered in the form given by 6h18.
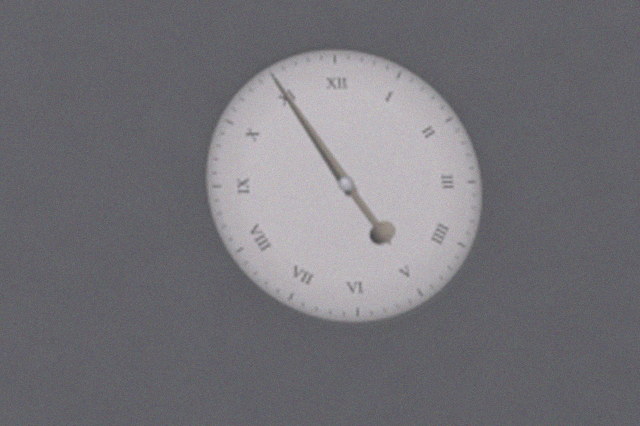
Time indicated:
4h55
